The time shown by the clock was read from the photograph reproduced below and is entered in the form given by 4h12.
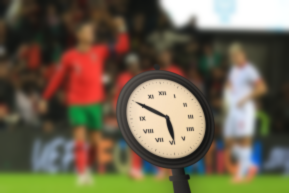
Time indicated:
5h50
